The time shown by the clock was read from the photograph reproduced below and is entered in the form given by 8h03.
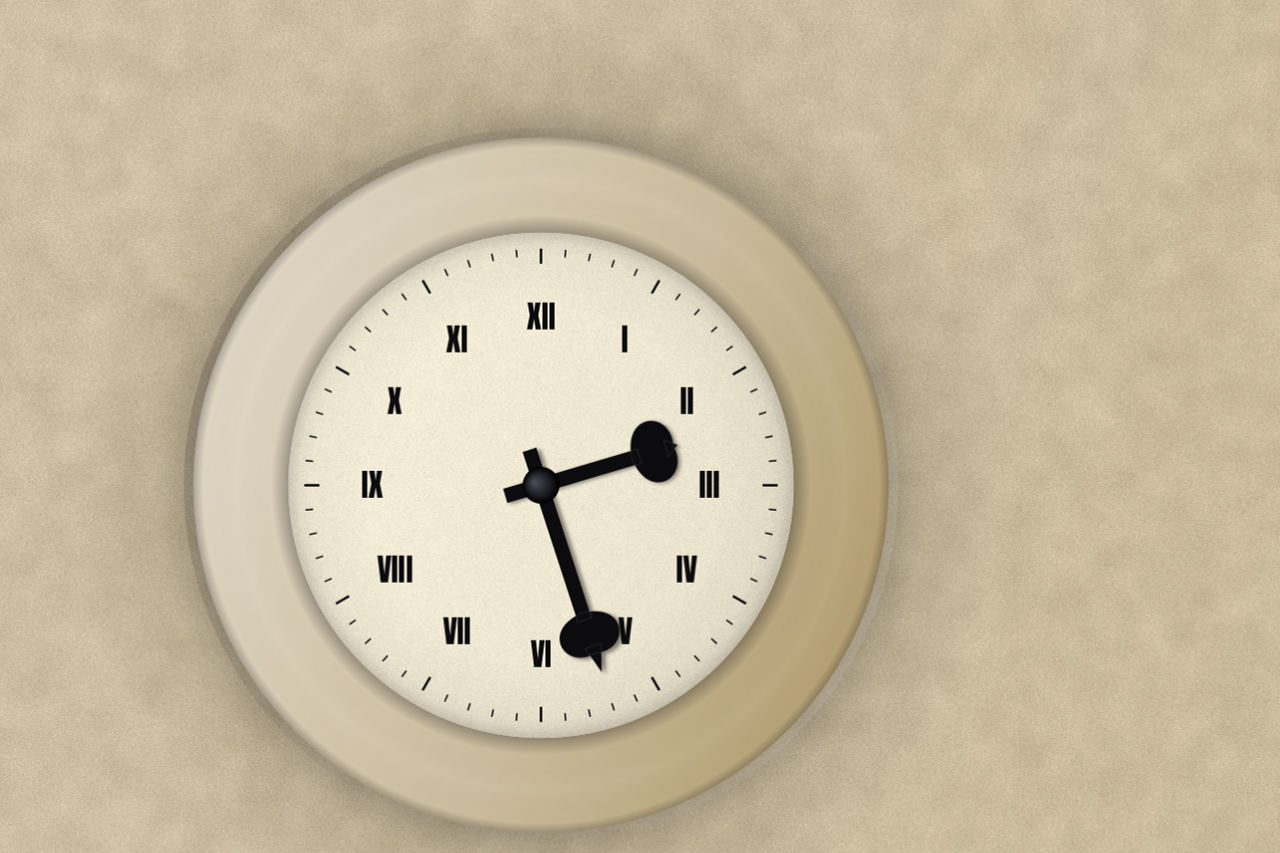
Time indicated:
2h27
